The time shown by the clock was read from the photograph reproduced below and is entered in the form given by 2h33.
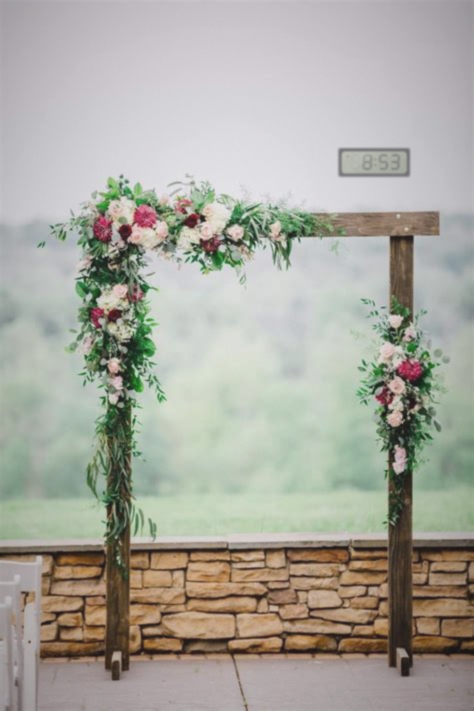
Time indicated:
8h53
